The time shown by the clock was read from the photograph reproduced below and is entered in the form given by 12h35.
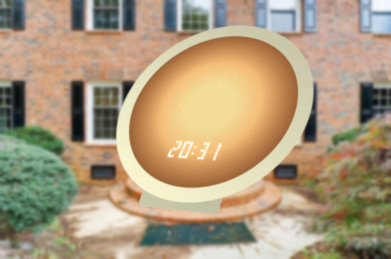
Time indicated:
20h31
